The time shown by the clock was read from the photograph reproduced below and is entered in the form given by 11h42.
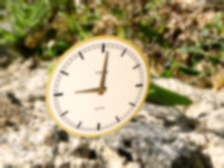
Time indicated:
9h01
